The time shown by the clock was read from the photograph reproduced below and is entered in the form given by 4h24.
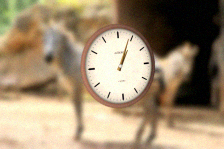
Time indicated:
1h04
